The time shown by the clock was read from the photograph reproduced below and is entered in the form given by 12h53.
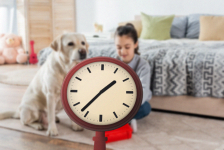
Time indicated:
1h37
